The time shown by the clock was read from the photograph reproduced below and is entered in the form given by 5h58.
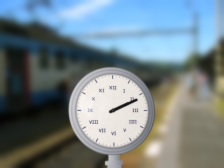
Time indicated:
2h11
